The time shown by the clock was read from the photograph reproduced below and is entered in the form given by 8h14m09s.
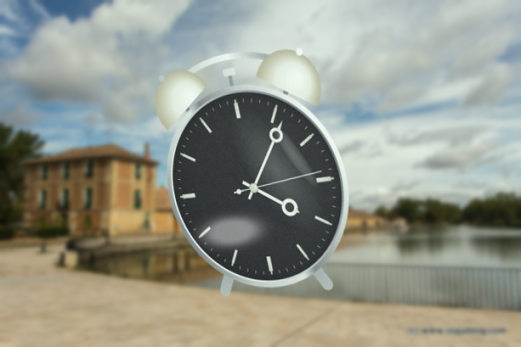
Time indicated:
4h06m14s
